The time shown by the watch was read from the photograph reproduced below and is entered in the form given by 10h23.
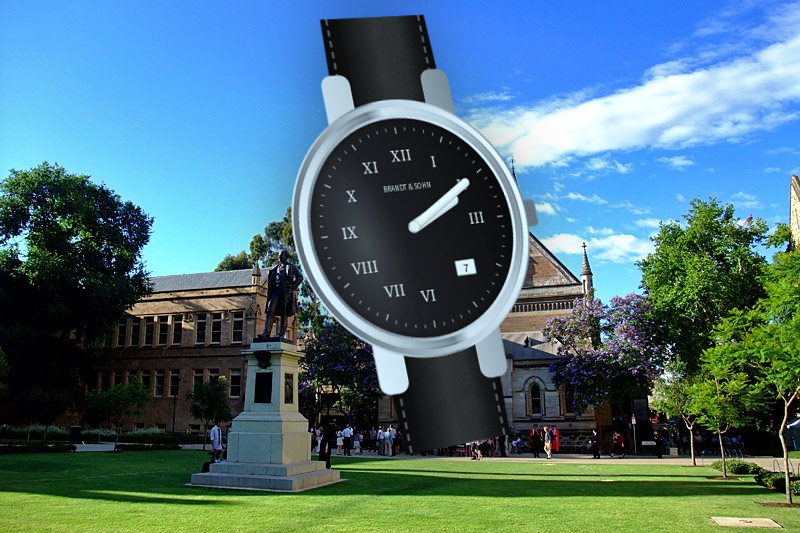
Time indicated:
2h10
